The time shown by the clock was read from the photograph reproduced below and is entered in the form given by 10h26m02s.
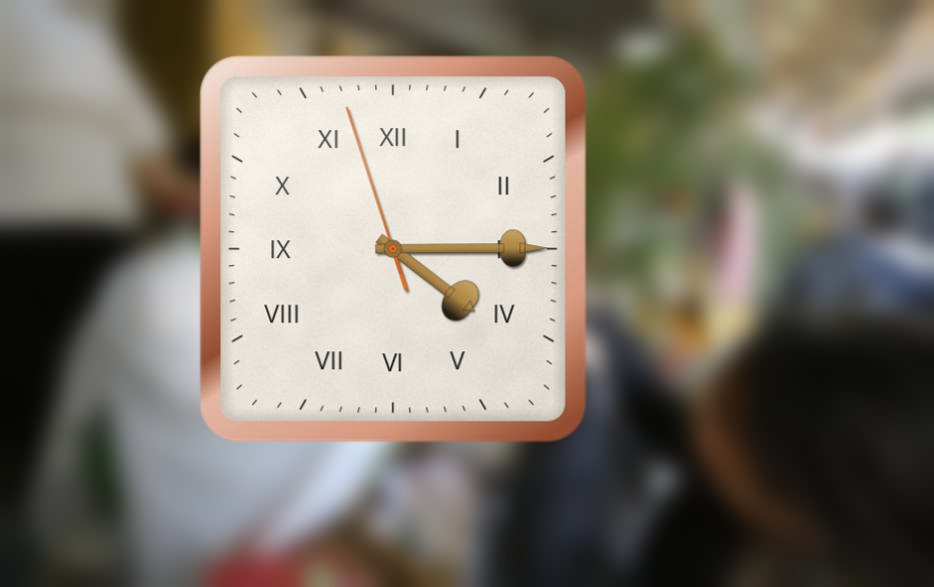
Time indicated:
4h14m57s
